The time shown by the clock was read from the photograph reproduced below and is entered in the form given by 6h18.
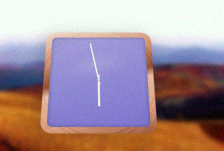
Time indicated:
5h58
